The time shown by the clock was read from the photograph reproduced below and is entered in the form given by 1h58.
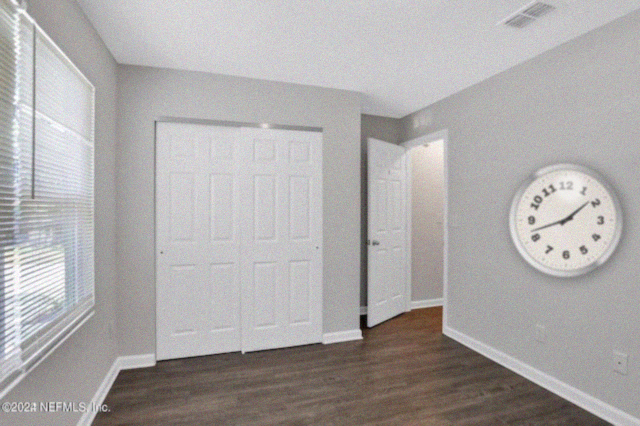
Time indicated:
1h42
